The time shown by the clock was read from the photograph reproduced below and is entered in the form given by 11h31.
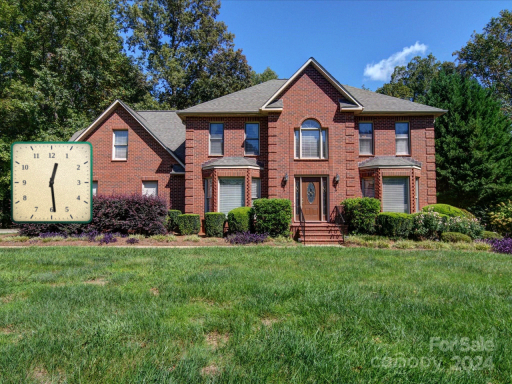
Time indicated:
12h29
